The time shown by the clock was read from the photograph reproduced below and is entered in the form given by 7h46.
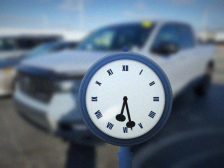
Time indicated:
6h28
